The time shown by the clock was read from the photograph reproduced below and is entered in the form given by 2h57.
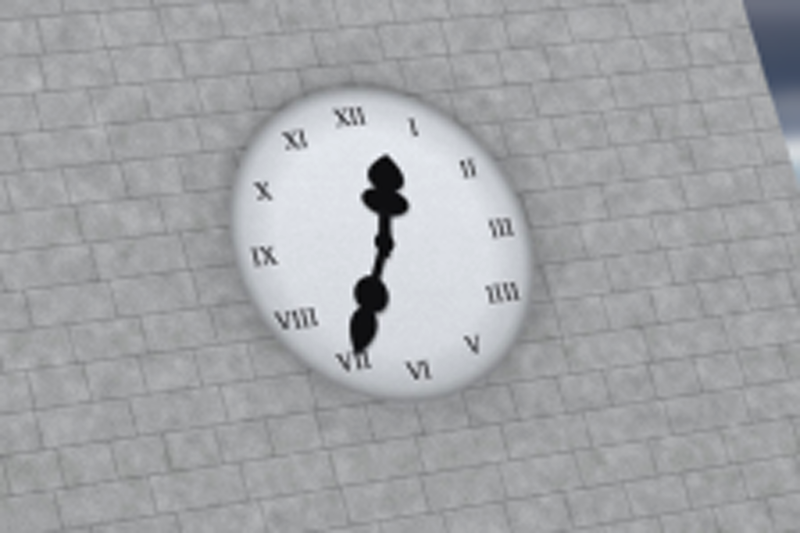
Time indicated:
12h35
